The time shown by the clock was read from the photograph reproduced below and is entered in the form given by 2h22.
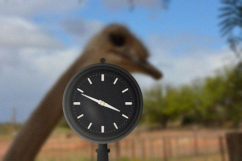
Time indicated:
3h49
